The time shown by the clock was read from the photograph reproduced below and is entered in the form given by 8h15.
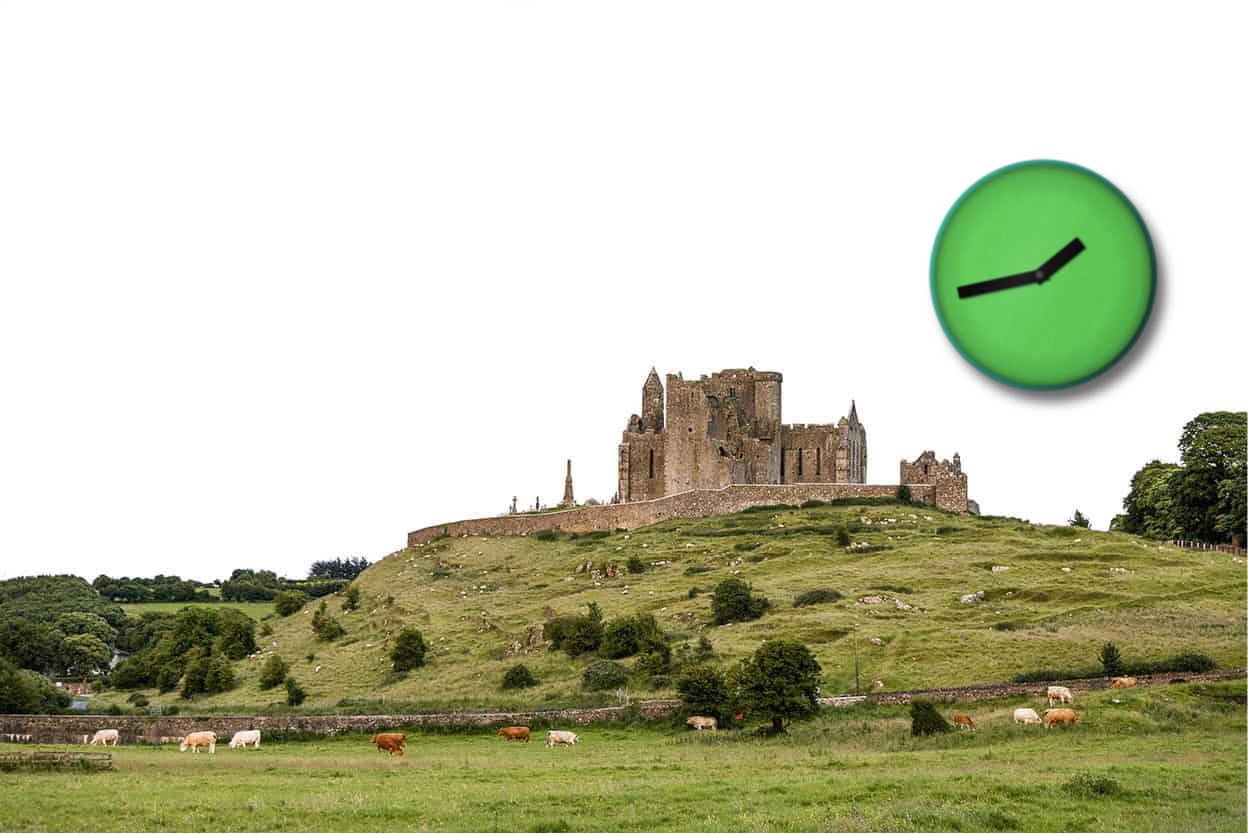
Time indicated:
1h43
